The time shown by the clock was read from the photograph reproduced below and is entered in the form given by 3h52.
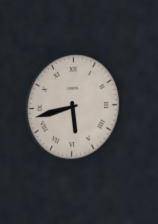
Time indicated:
5h43
